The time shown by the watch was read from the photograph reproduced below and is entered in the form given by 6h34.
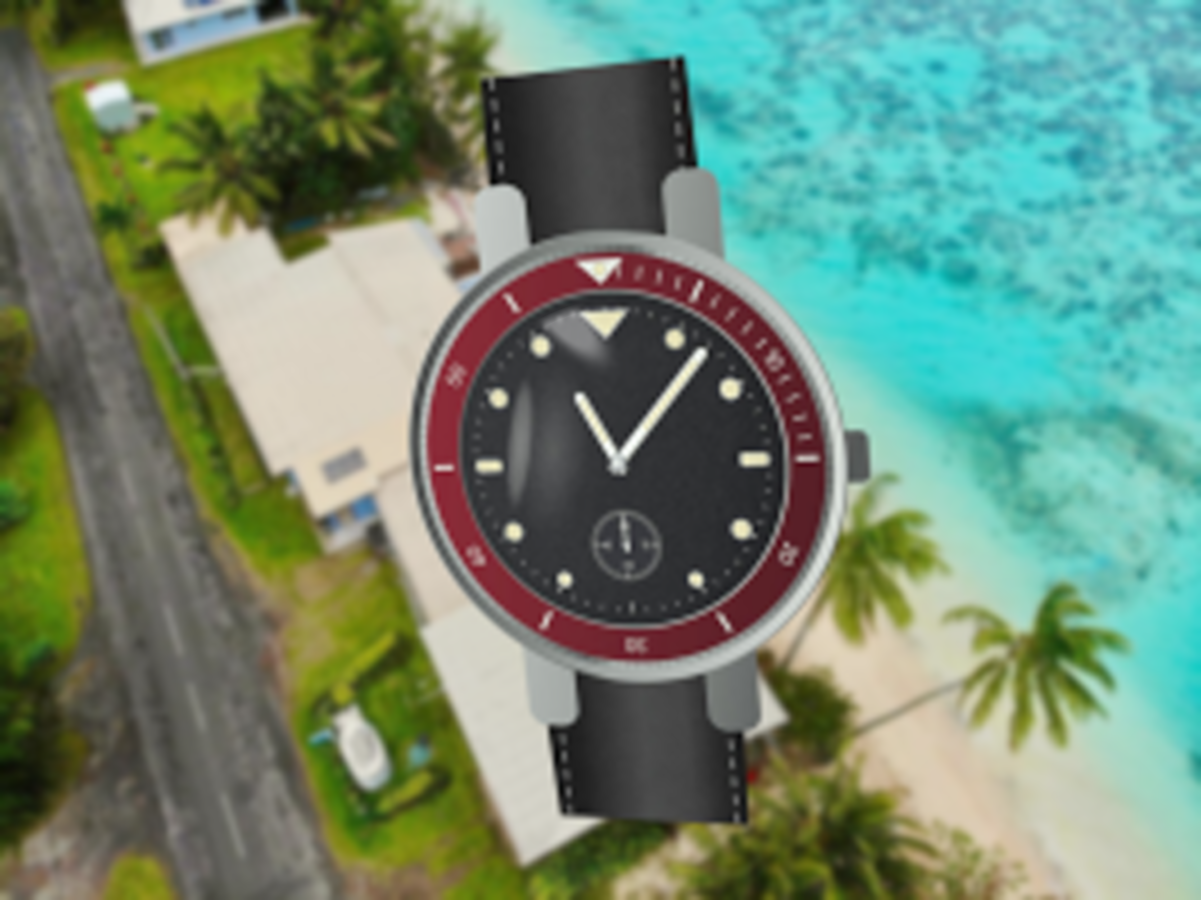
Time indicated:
11h07
